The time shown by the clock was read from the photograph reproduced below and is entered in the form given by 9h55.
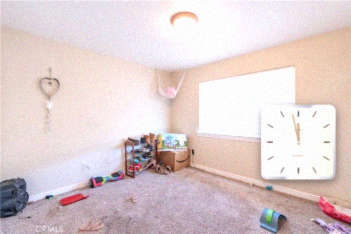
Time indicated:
11h58
